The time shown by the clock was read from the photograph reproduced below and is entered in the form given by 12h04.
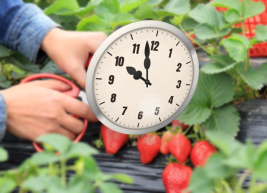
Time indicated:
9h58
